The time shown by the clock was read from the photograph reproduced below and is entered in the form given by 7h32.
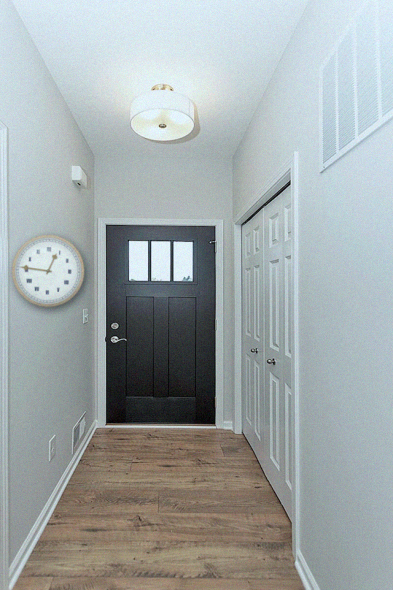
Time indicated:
12h46
